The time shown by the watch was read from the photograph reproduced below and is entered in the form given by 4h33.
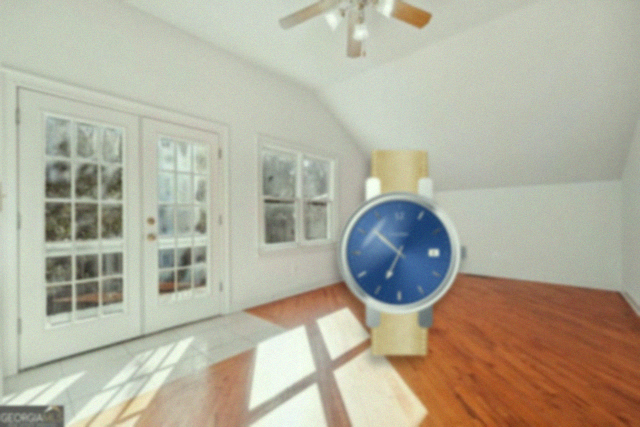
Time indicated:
6h52
